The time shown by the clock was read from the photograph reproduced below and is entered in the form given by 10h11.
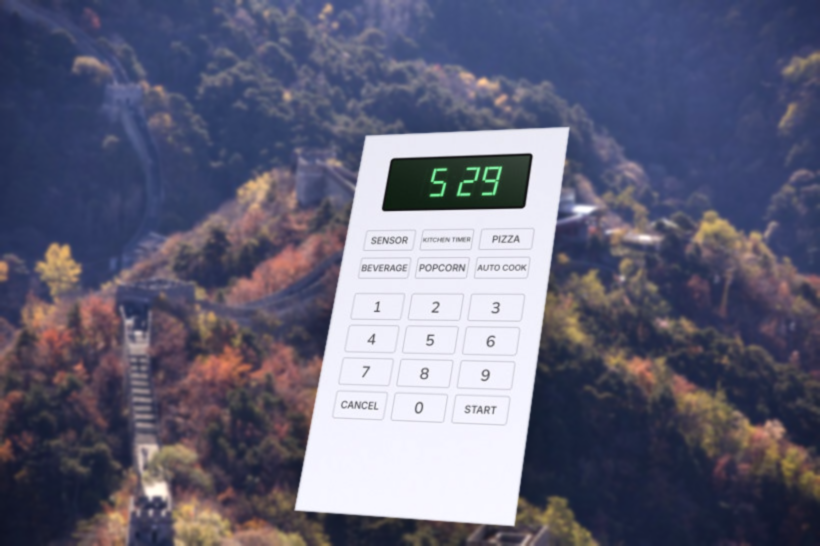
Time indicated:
5h29
